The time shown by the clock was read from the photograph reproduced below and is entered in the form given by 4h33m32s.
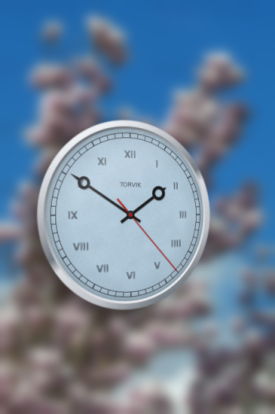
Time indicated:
1h50m23s
